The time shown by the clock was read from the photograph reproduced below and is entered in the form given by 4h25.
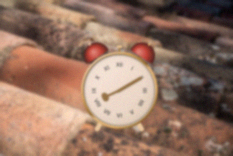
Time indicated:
8h10
